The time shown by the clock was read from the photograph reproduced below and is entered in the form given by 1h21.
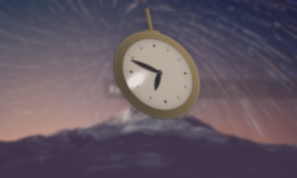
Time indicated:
6h49
